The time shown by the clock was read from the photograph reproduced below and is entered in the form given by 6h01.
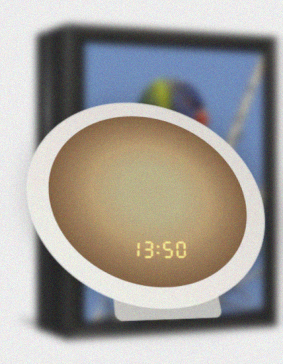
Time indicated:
13h50
